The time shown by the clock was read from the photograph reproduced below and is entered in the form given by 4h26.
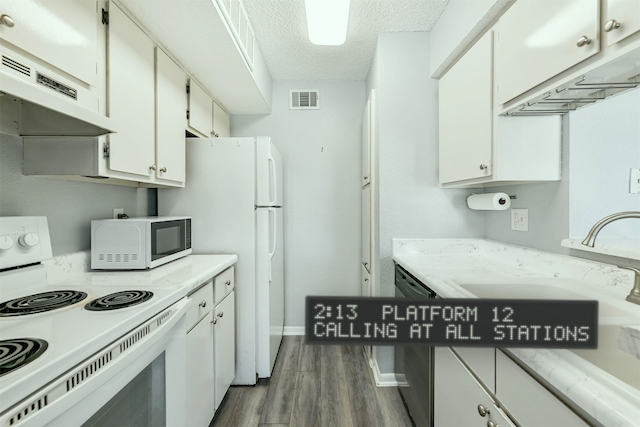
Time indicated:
2h13
